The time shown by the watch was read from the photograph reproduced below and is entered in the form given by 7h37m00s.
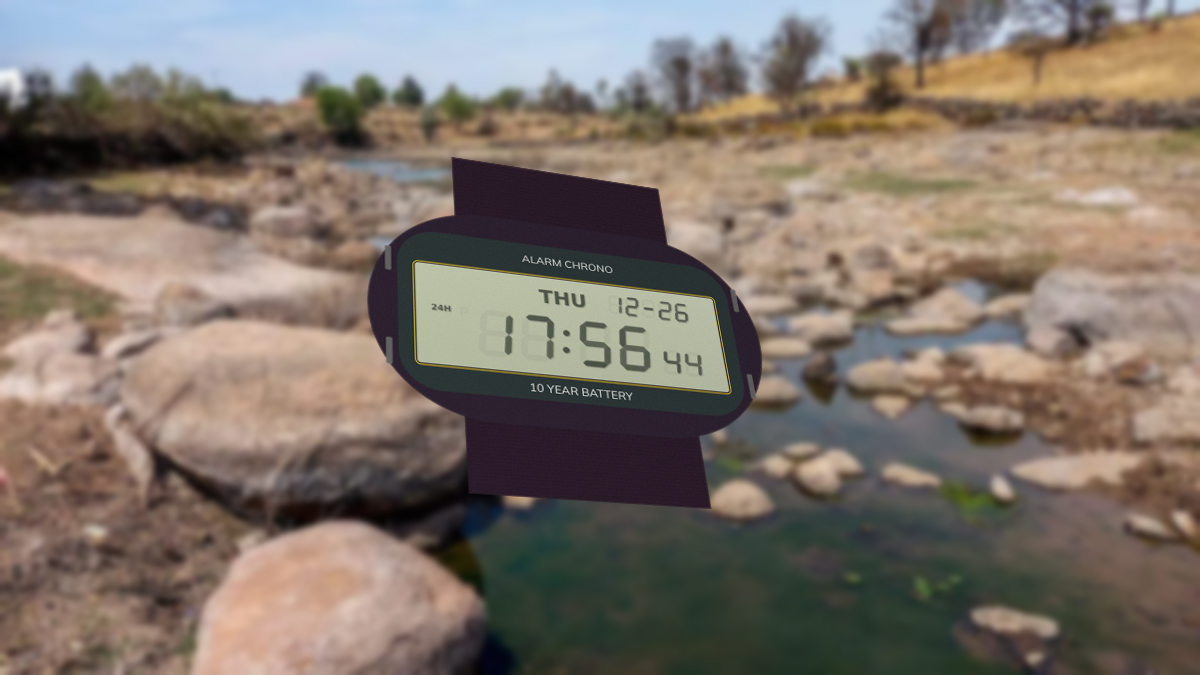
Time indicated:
17h56m44s
